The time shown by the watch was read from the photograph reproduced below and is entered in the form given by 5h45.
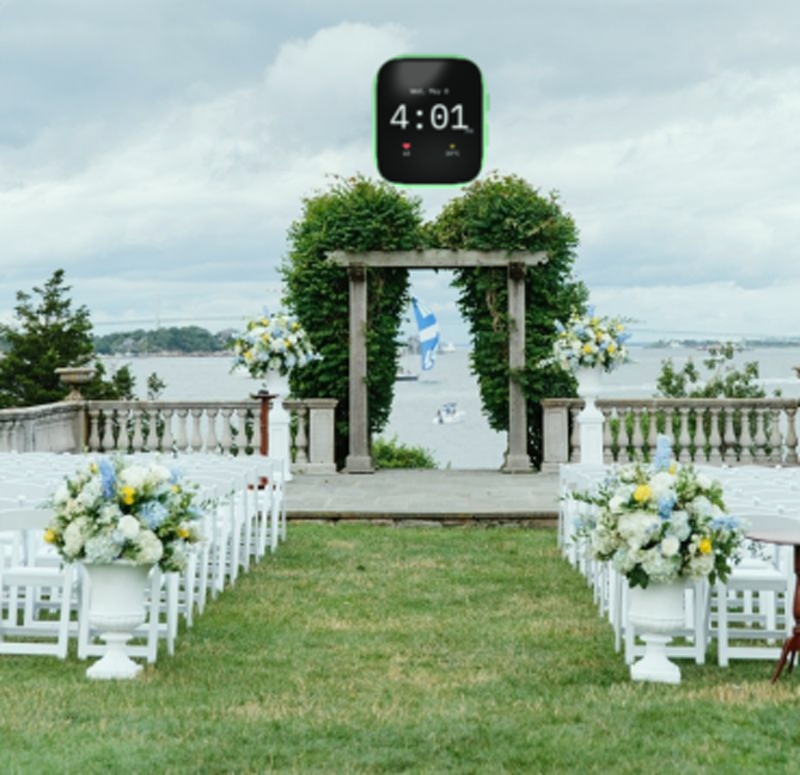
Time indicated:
4h01
